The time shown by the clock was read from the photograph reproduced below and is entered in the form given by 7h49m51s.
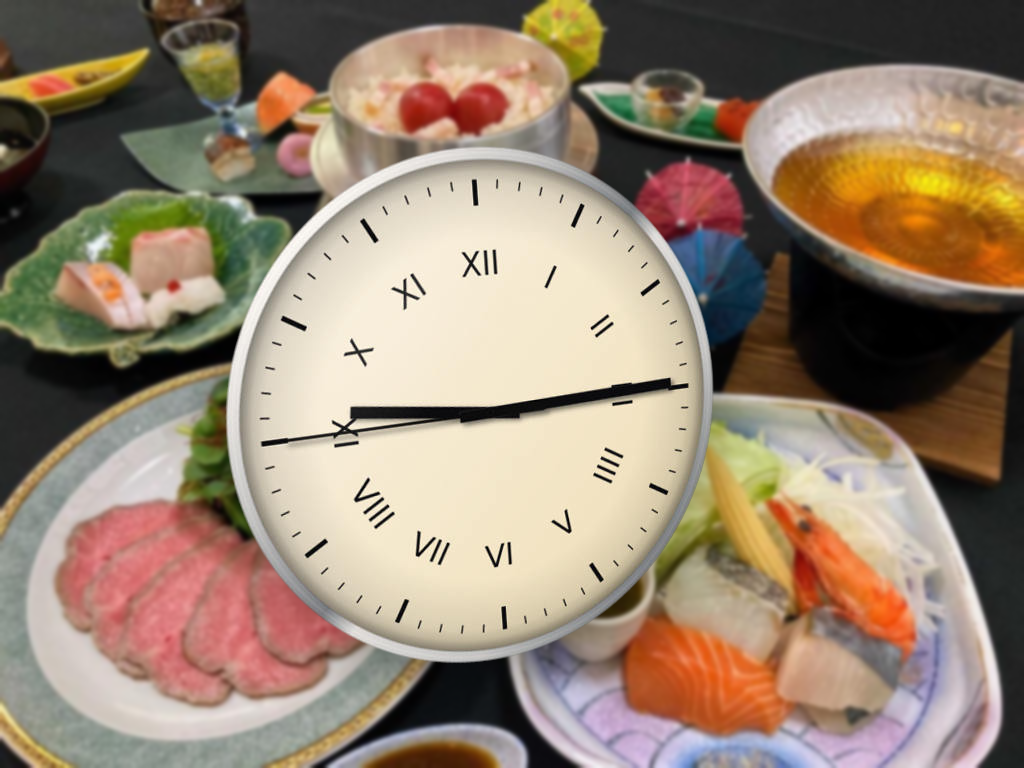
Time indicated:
9h14m45s
